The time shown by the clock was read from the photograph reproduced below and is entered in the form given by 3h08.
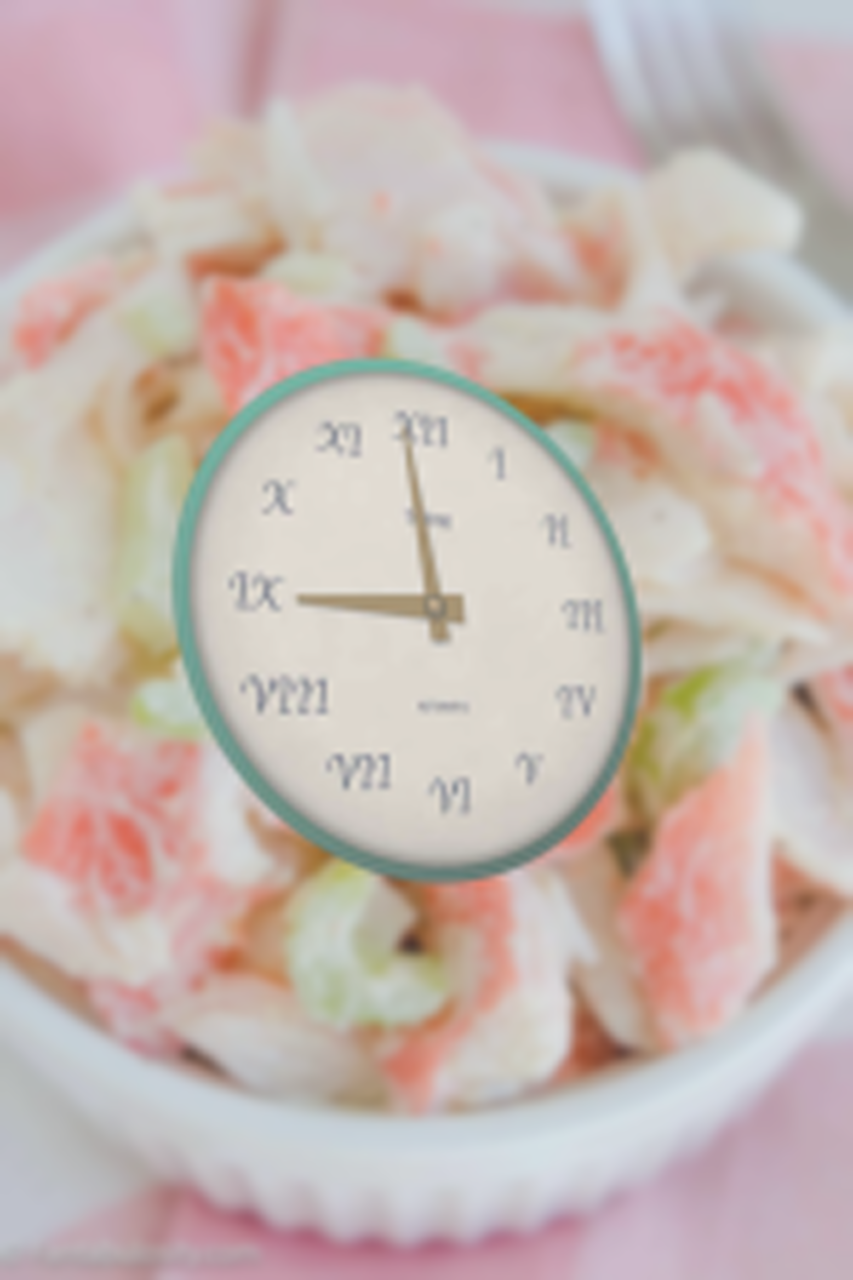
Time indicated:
8h59
